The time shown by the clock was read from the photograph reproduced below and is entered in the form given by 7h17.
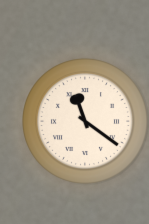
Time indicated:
11h21
